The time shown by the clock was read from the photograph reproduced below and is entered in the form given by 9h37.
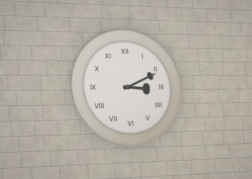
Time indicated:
3h11
